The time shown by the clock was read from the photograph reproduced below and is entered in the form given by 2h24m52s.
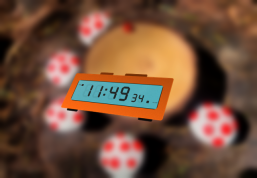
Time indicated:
11h49m34s
